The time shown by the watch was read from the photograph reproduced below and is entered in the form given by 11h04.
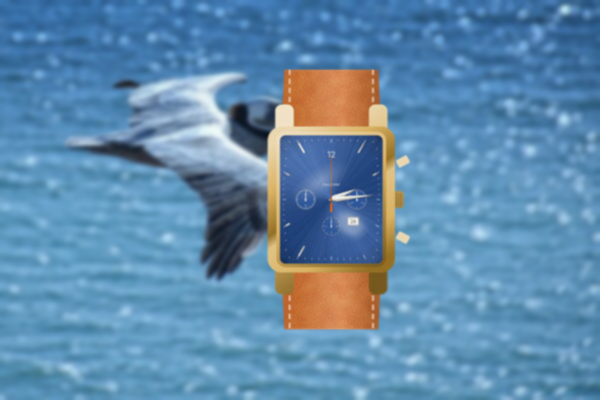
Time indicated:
2h14
